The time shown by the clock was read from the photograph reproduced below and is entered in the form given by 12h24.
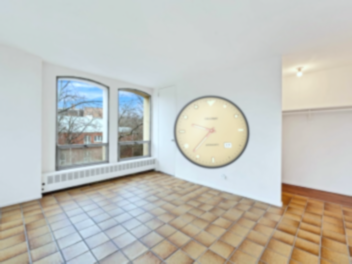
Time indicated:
9h37
